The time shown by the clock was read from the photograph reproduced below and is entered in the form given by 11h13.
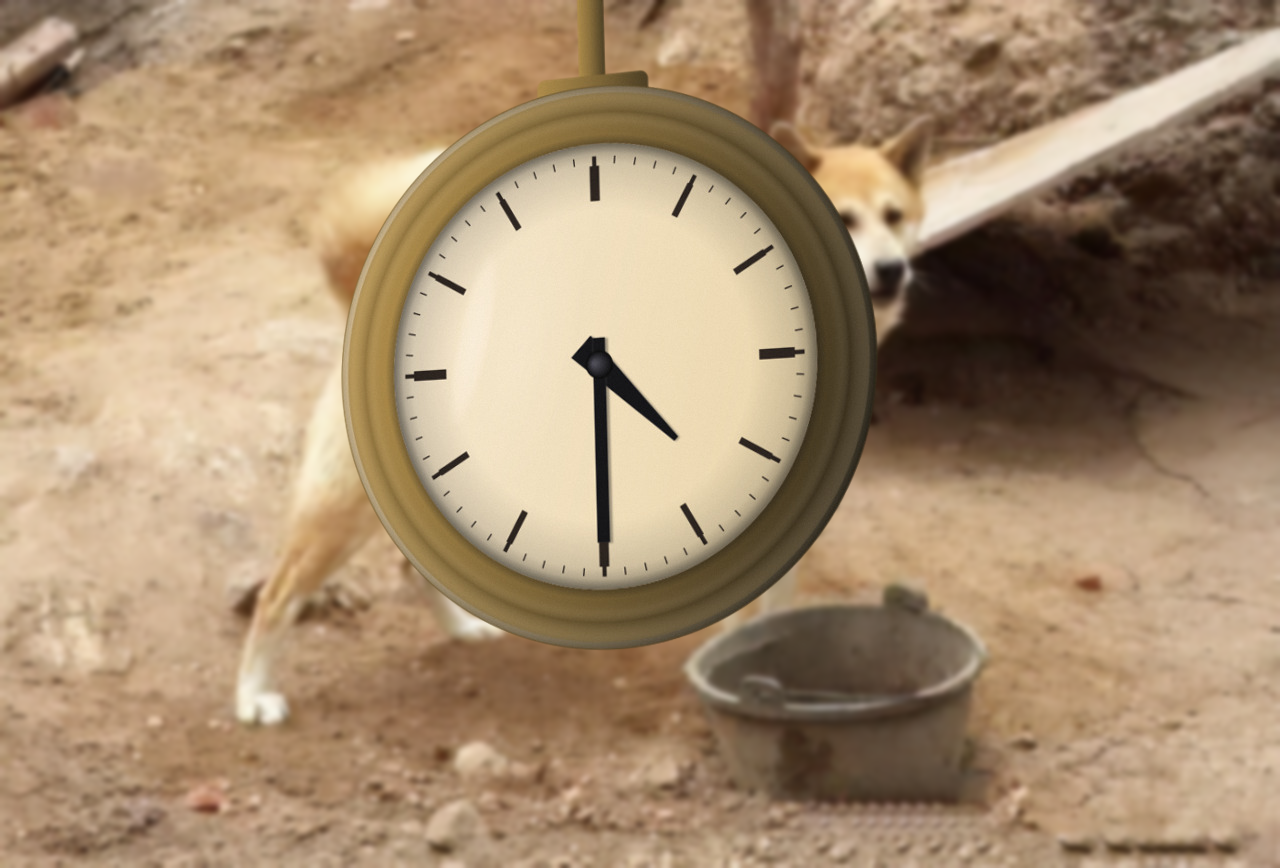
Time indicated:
4h30
